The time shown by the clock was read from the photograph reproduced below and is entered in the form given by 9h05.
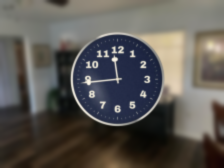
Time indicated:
11h44
